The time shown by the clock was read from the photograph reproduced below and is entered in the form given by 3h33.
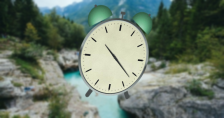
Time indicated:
10h22
